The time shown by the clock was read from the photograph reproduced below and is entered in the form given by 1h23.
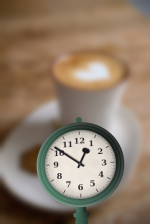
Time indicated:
12h51
